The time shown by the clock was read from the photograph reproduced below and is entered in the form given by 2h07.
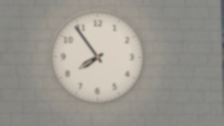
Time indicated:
7h54
